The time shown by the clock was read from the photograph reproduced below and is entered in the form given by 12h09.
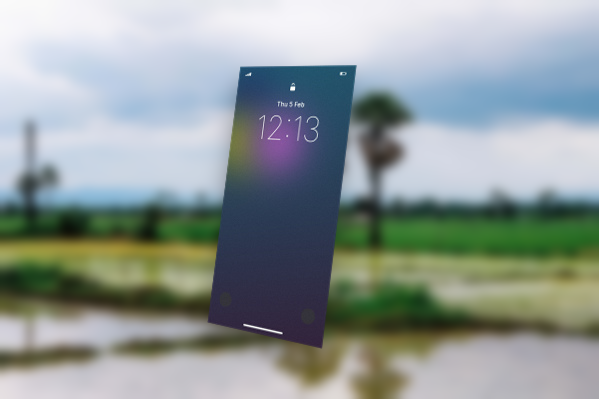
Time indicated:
12h13
